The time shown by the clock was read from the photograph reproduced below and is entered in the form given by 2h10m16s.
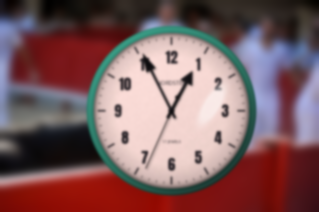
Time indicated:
12h55m34s
